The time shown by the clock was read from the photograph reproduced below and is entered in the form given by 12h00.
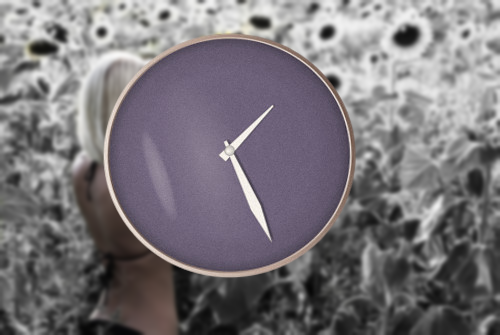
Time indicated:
1h26
